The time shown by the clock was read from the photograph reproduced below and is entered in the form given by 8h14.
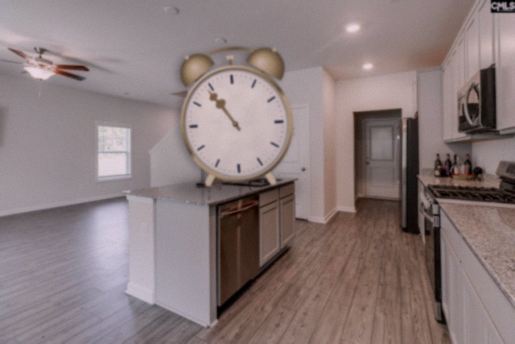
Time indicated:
10h54
